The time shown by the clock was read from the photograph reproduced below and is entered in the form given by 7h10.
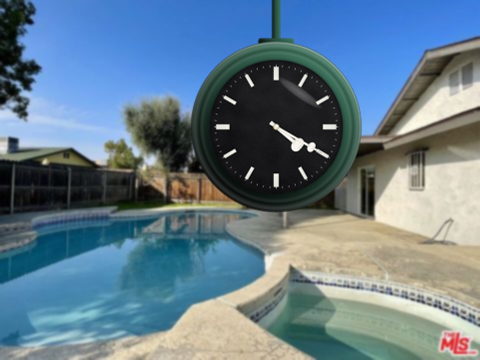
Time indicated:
4h20
